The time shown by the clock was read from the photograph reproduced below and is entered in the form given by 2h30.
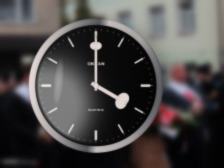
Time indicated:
4h00
